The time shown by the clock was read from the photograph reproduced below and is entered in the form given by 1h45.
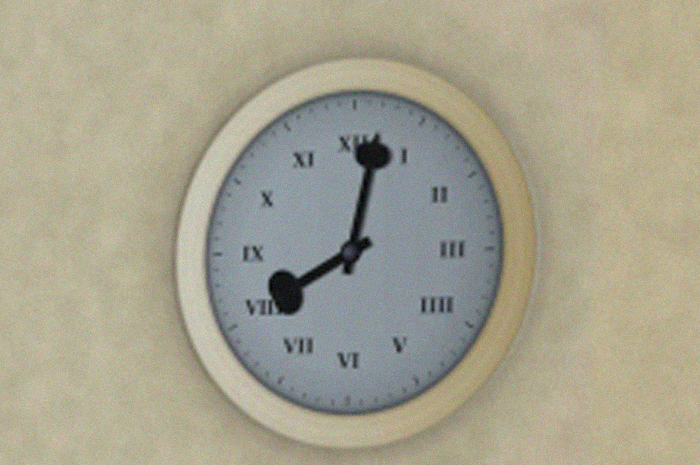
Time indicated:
8h02
